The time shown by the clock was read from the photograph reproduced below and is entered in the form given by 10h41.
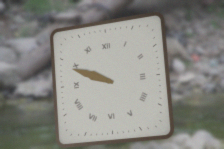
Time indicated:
9h49
